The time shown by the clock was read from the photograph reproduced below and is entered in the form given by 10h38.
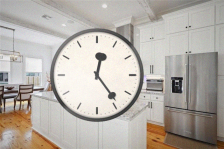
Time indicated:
12h24
